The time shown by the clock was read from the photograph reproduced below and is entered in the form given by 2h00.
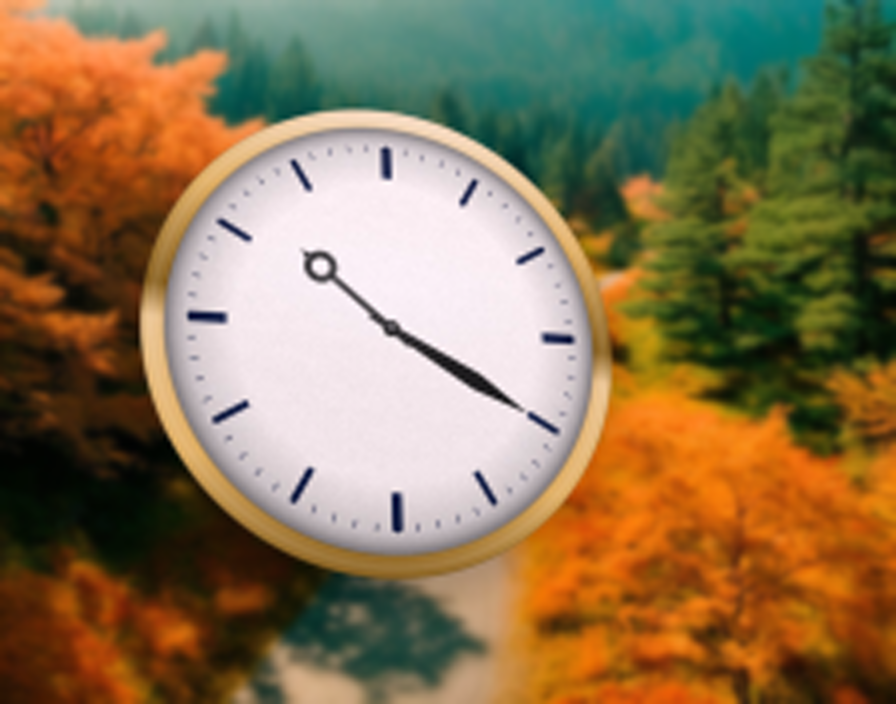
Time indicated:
10h20
